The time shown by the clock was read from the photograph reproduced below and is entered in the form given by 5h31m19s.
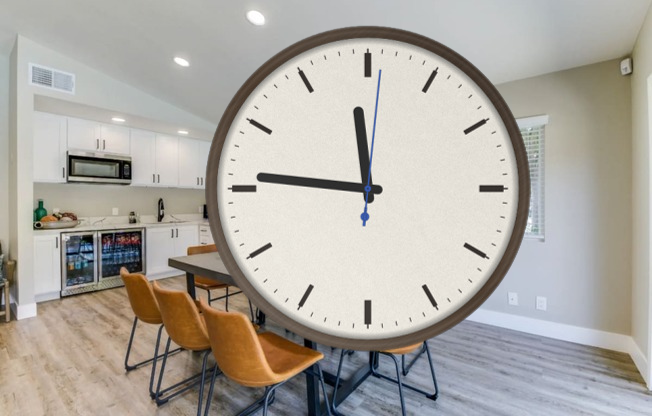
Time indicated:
11h46m01s
